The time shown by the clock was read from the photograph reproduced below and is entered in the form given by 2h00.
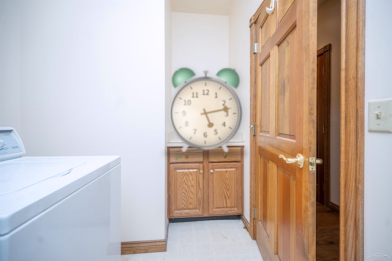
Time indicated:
5h13
